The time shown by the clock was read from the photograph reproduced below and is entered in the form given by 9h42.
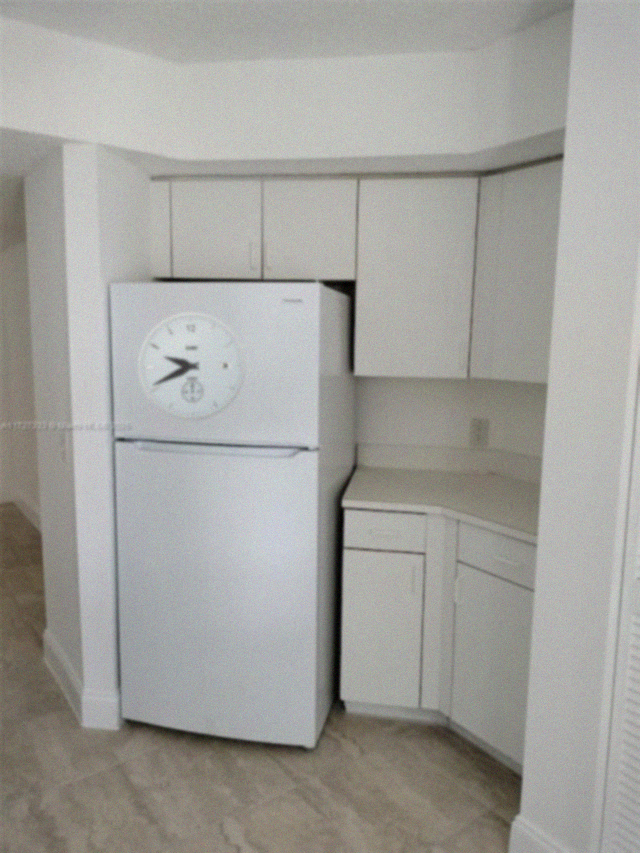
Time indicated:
9h41
